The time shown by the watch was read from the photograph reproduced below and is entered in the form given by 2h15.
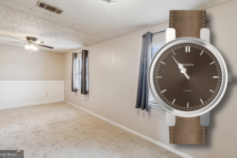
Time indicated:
10h54
